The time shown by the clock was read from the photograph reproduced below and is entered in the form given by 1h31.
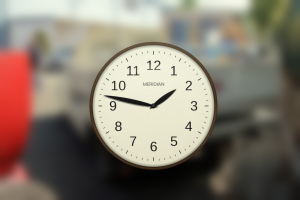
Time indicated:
1h47
